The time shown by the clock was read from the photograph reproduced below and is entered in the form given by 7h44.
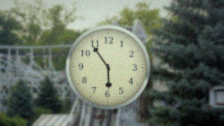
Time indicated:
5h54
